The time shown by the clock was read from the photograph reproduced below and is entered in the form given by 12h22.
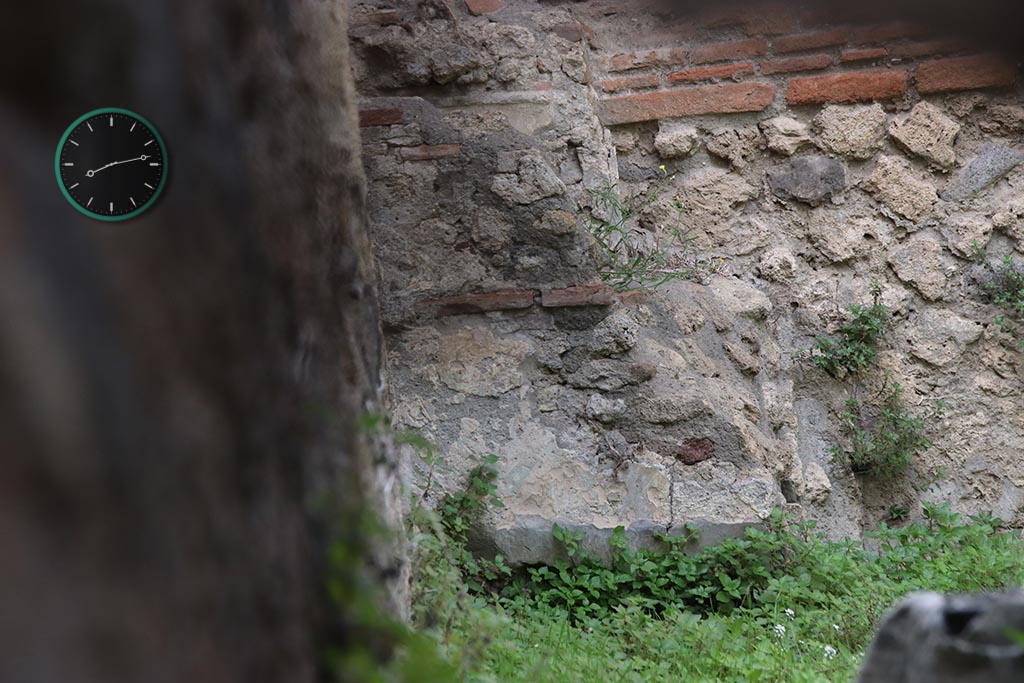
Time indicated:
8h13
